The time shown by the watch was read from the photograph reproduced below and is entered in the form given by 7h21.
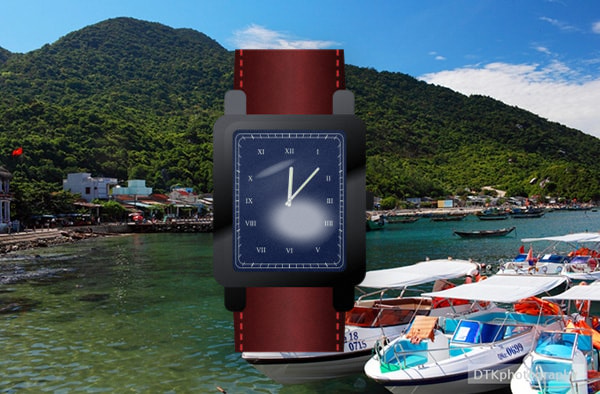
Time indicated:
12h07
